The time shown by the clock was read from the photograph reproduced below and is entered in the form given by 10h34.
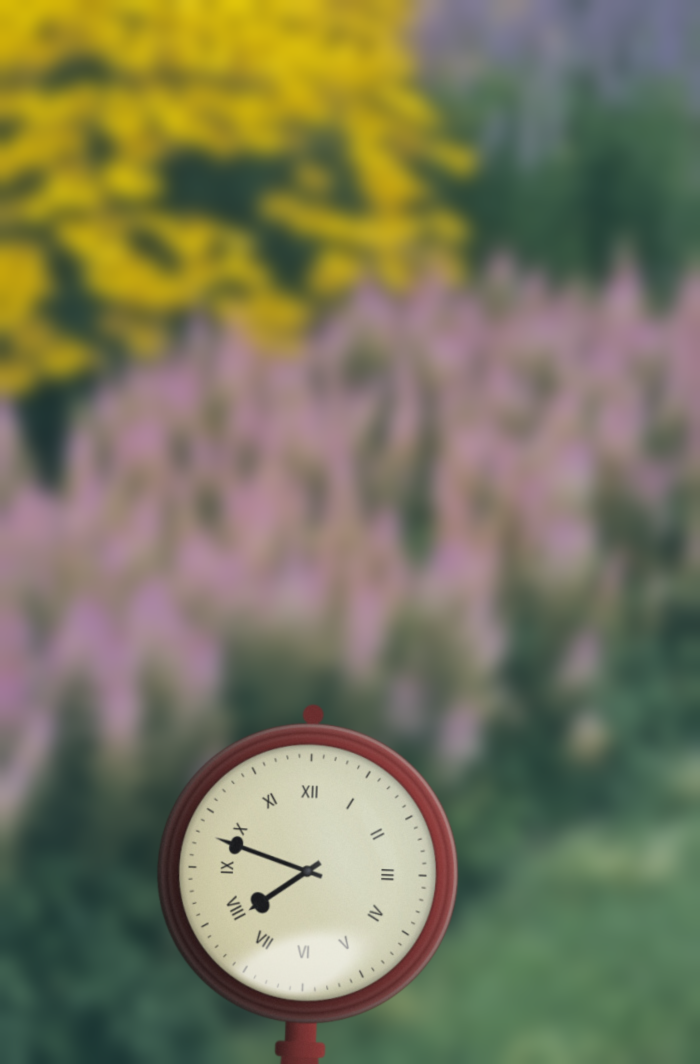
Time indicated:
7h48
